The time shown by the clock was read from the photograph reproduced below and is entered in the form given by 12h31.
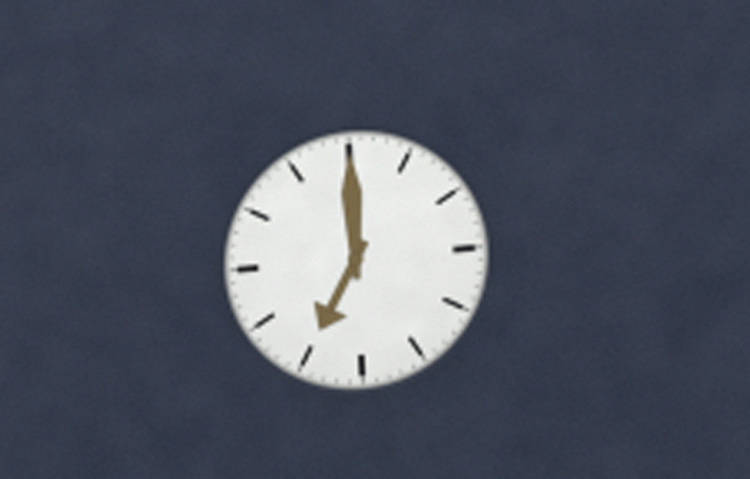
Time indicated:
7h00
